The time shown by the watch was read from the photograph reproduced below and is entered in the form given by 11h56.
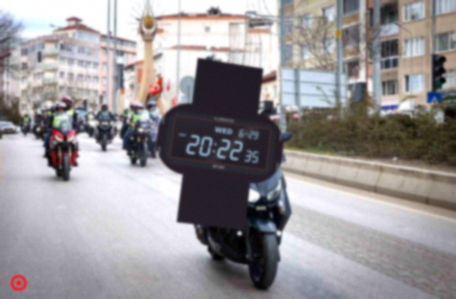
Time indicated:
20h22
